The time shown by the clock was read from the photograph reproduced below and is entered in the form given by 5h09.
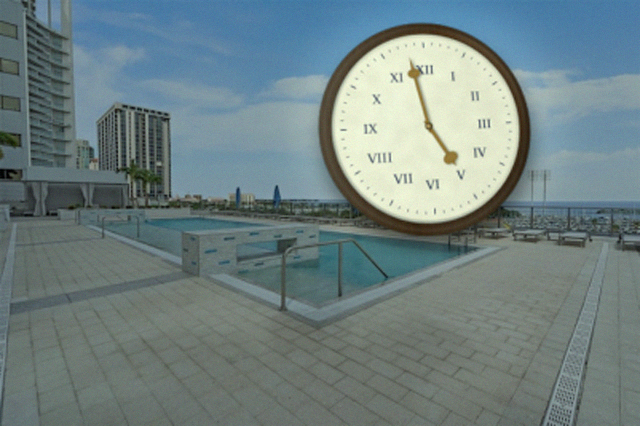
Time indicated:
4h58
